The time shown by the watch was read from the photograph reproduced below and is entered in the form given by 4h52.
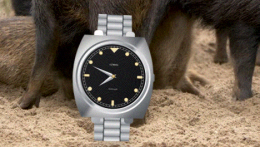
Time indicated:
7h49
